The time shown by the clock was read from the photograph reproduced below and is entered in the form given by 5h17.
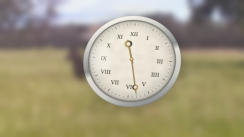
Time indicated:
11h28
